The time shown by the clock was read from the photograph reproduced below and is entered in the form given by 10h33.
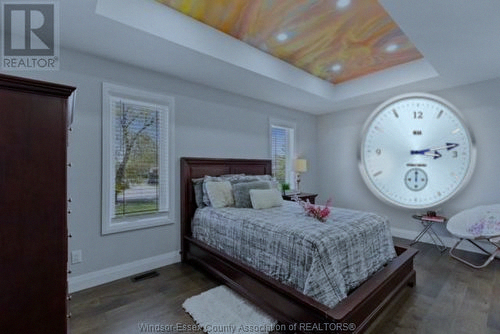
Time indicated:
3h13
